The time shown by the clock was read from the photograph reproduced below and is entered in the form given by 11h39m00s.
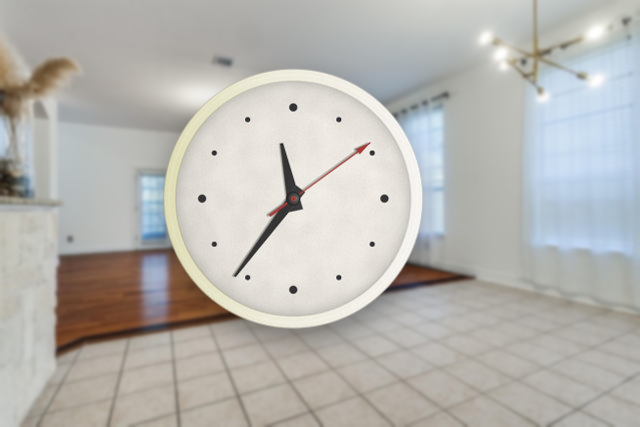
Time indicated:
11h36m09s
